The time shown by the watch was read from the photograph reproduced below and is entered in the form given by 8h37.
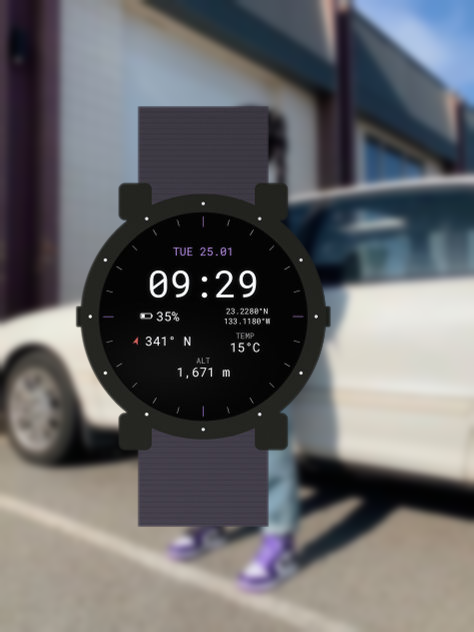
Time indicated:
9h29
